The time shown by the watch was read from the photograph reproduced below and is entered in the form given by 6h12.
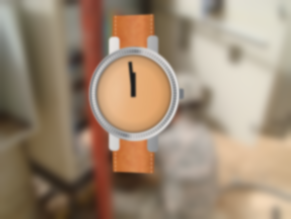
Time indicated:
11h59
